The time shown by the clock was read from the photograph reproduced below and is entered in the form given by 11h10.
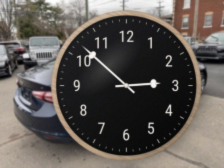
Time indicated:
2h52
